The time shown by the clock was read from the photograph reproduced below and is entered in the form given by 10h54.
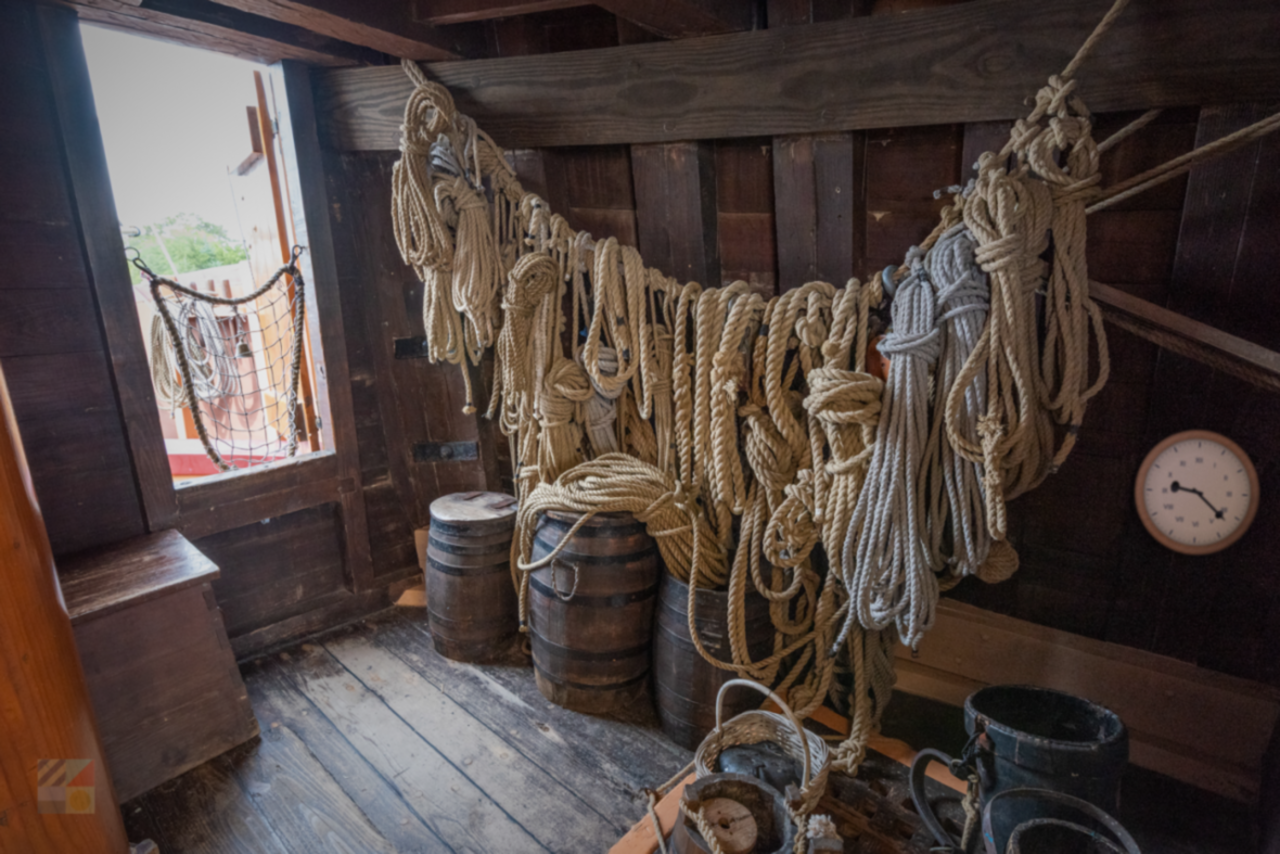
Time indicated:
9h22
